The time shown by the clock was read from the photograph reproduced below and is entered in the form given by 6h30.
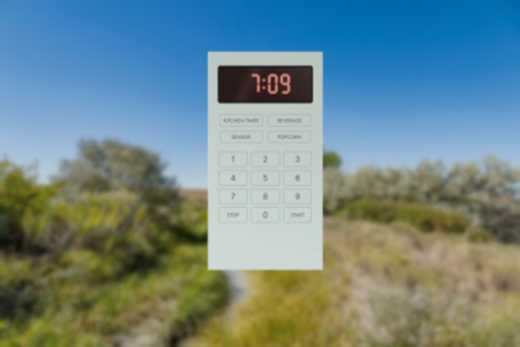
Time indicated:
7h09
